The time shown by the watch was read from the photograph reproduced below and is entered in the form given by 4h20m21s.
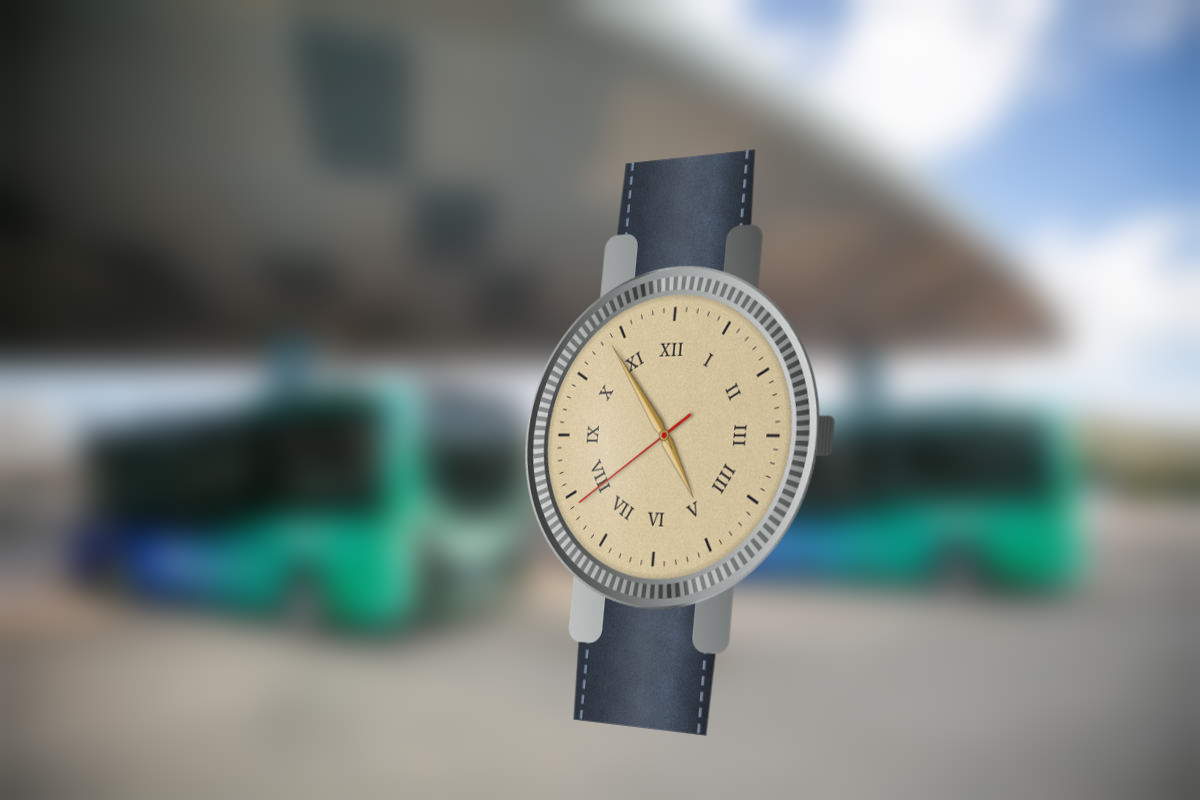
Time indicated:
4h53m39s
